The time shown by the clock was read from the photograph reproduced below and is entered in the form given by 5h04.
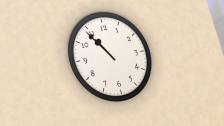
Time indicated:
10h54
